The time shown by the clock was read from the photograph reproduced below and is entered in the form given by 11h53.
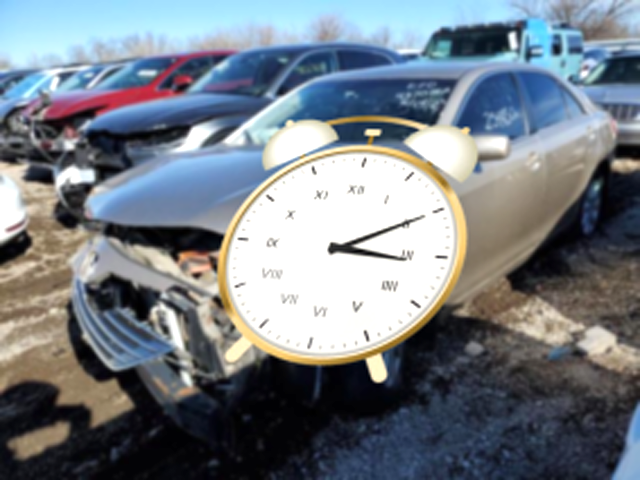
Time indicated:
3h10
